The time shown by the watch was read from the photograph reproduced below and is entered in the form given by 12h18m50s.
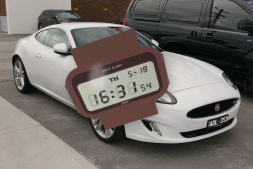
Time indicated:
16h31m54s
